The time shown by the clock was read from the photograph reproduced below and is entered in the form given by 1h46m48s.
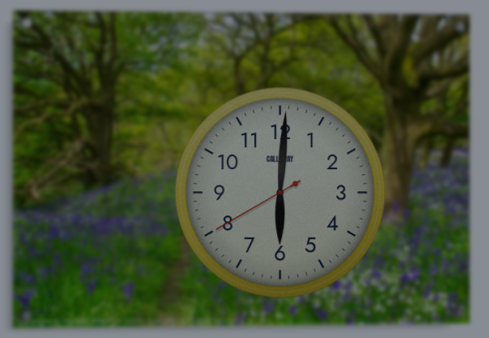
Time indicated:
6h00m40s
